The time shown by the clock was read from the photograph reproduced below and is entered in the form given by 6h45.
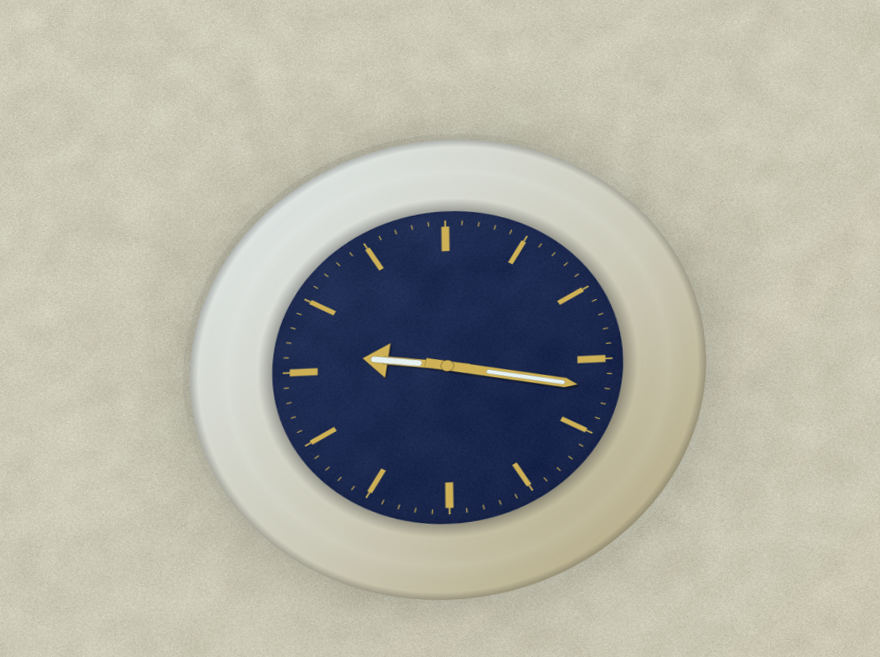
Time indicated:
9h17
